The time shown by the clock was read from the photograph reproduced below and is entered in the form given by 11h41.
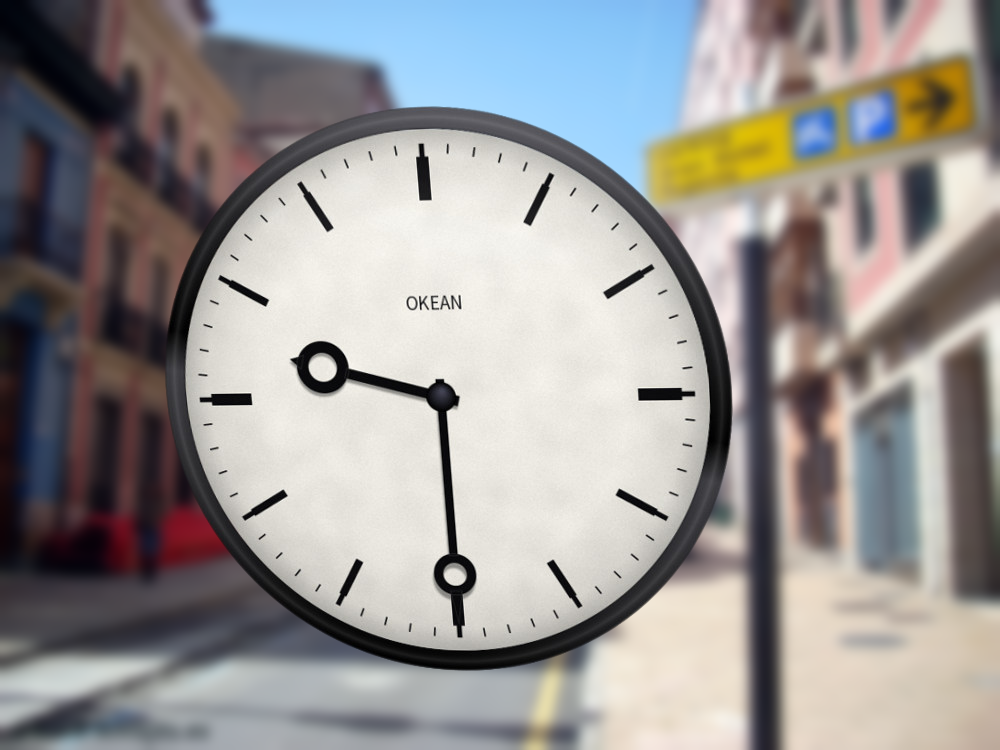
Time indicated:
9h30
